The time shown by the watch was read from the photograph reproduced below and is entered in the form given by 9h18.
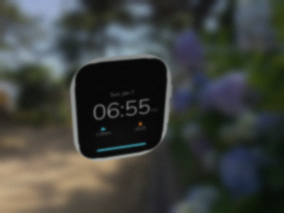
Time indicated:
6h55
